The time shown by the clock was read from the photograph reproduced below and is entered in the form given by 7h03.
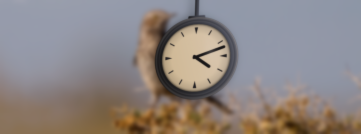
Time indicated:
4h12
